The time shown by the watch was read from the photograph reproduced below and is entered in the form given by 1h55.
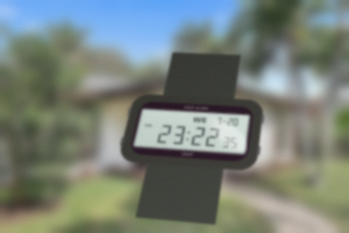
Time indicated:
23h22
